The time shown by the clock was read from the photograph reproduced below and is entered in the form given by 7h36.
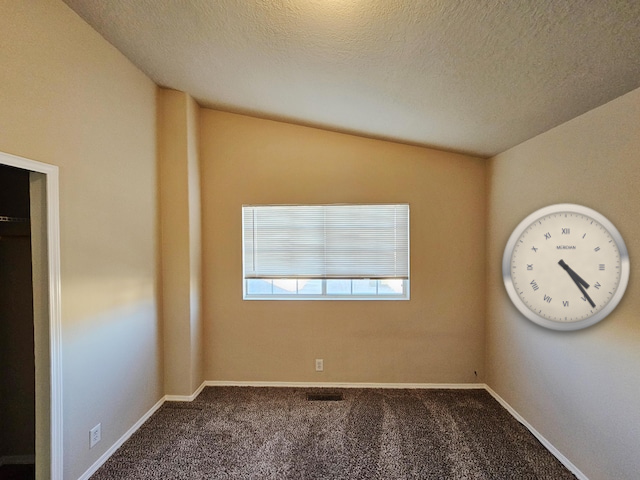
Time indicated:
4h24
